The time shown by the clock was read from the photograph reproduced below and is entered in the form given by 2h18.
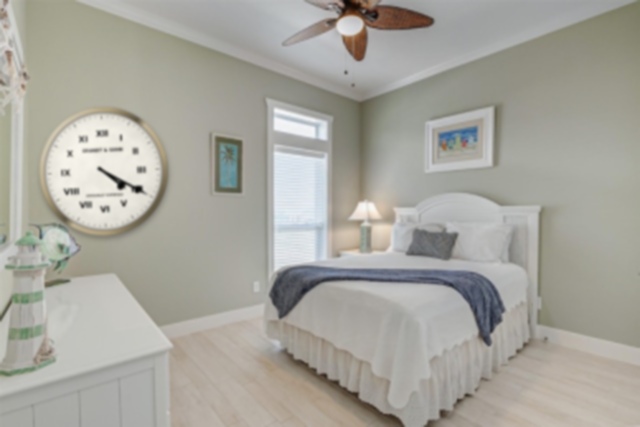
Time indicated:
4h20
